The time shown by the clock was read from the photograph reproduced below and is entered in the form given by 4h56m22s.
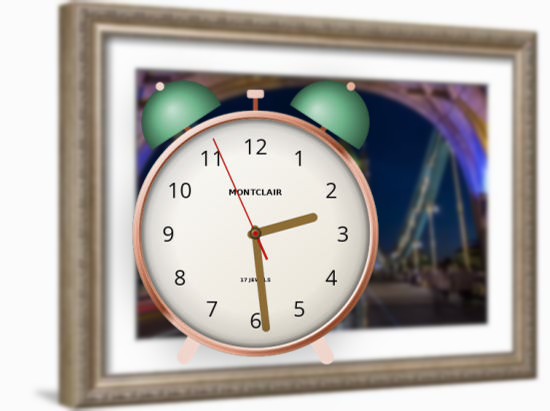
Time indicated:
2h28m56s
